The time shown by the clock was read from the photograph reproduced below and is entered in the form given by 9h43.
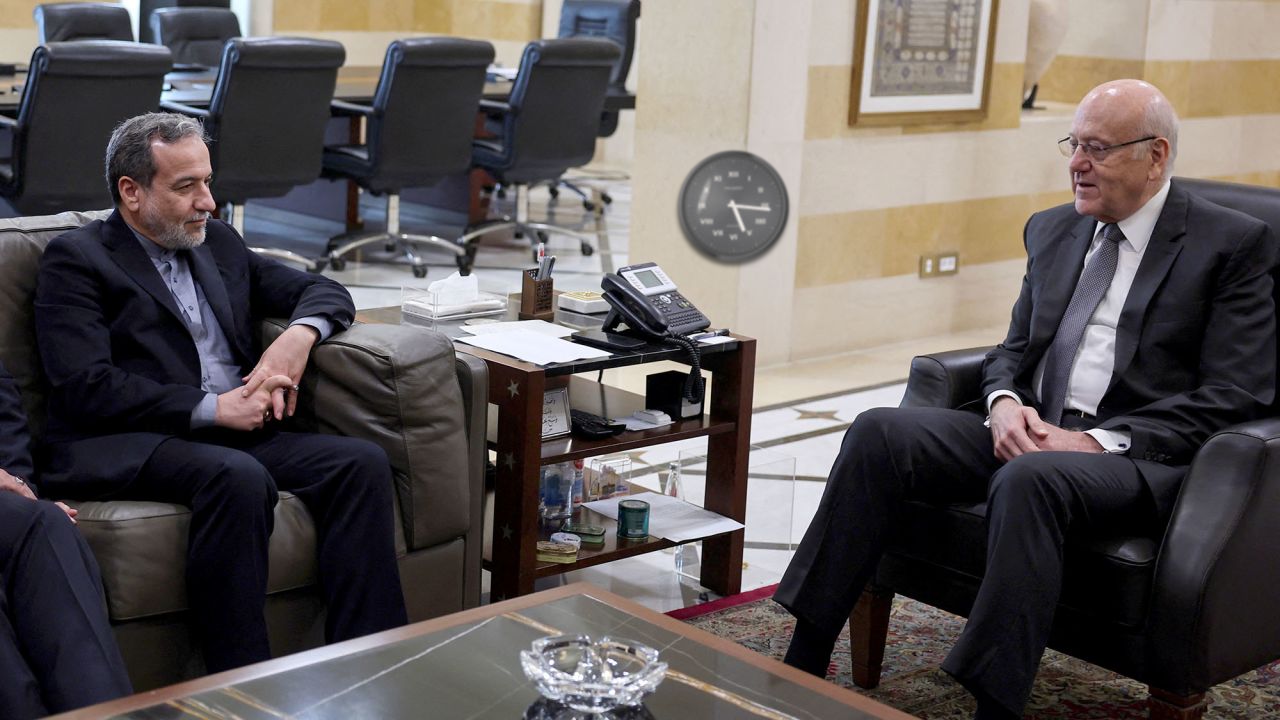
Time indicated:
5h16
